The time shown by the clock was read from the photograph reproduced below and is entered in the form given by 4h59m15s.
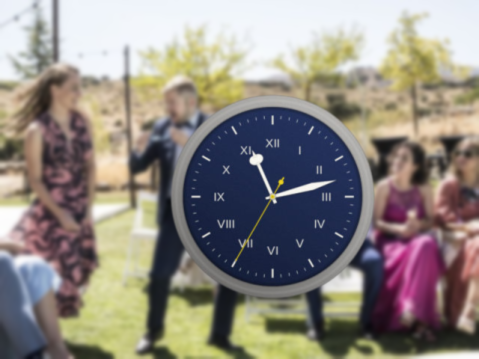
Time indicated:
11h12m35s
